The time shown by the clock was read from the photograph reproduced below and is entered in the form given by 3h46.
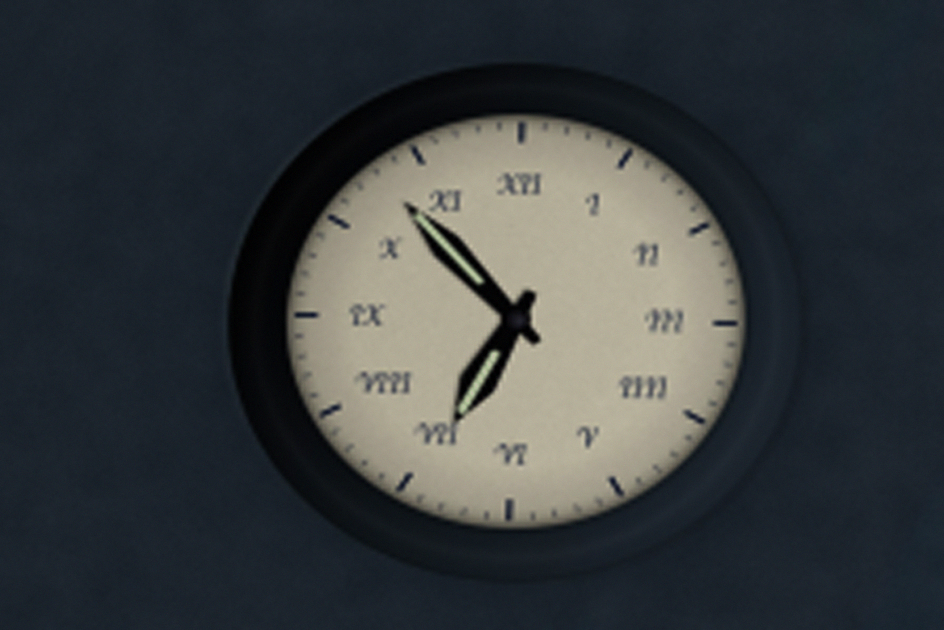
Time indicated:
6h53
